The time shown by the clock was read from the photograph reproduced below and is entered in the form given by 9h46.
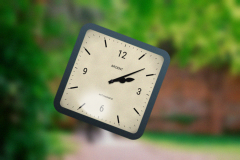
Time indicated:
2h08
